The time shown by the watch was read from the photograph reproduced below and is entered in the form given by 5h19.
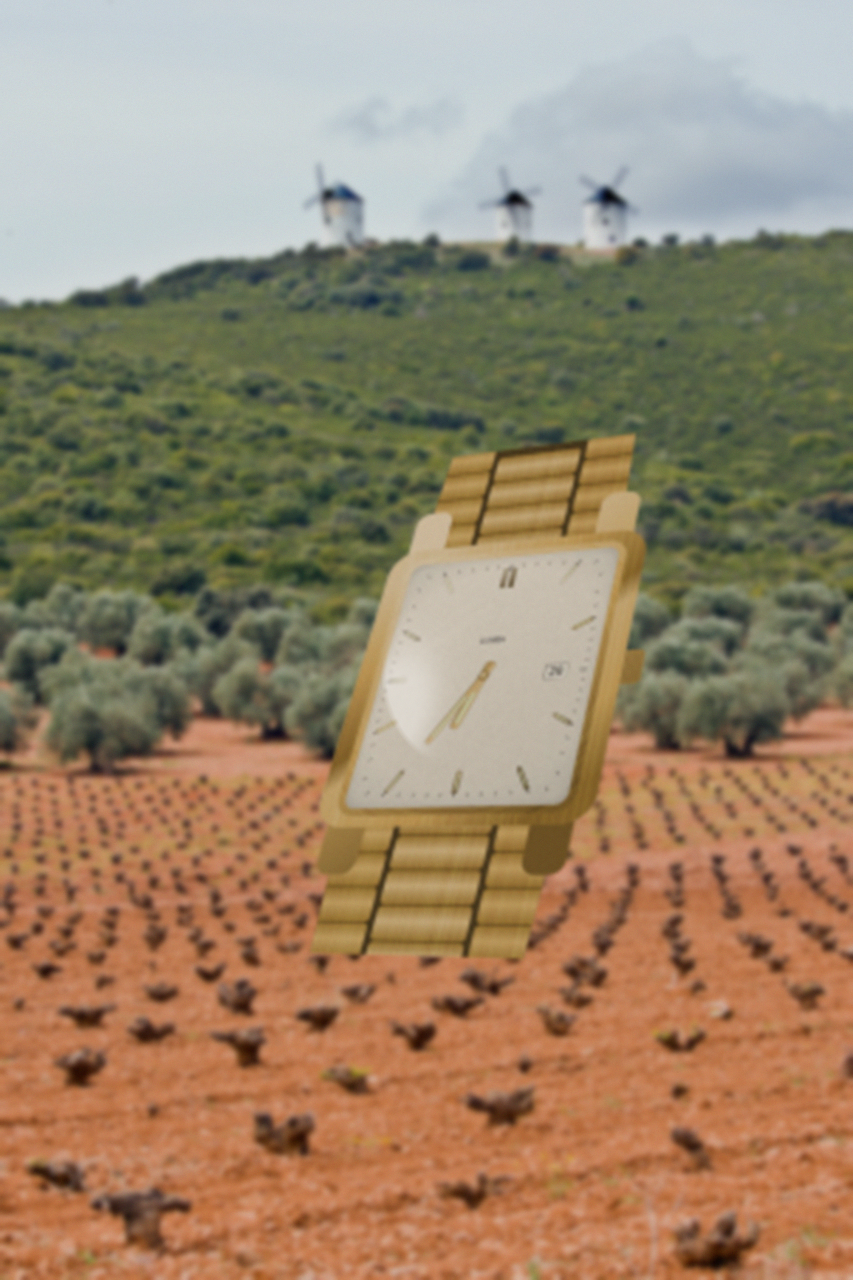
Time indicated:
6h35
